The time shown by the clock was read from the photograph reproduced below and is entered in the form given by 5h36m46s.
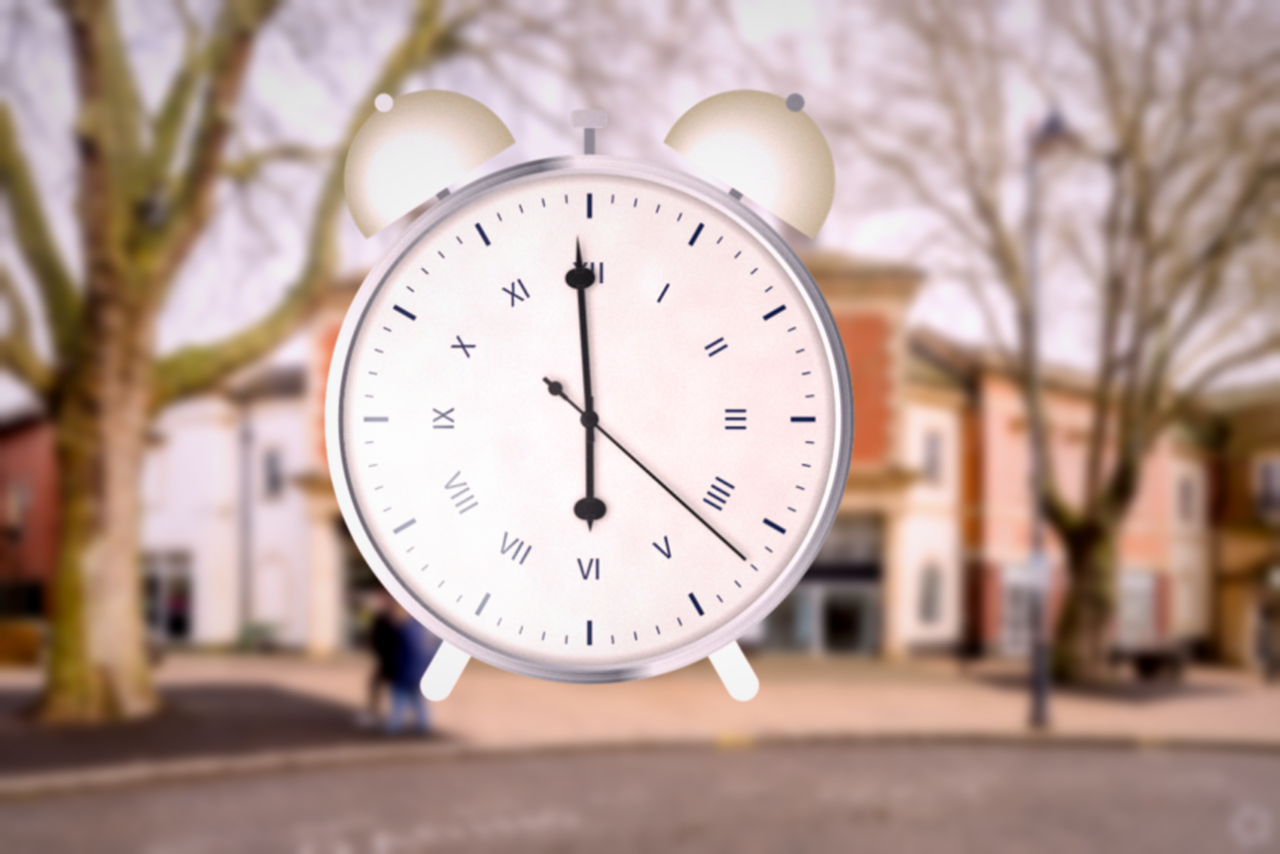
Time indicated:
5h59m22s
